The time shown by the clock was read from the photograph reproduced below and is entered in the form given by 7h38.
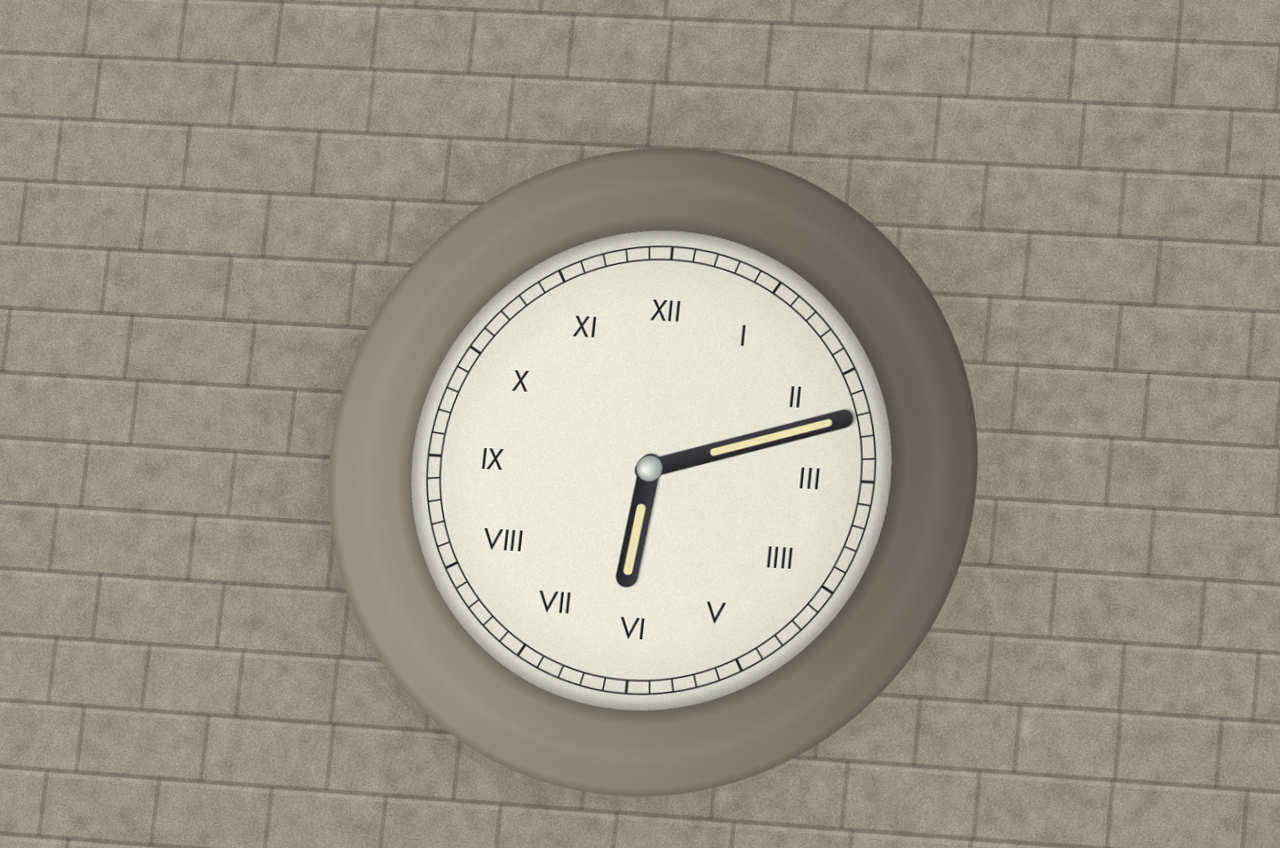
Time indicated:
6h12
